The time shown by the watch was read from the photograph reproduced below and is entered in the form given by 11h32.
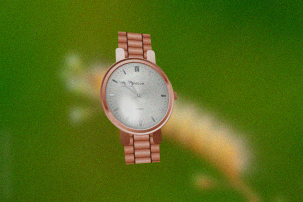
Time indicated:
10h51
